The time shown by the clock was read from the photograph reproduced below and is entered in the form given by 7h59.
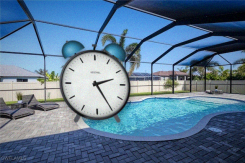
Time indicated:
2h25
